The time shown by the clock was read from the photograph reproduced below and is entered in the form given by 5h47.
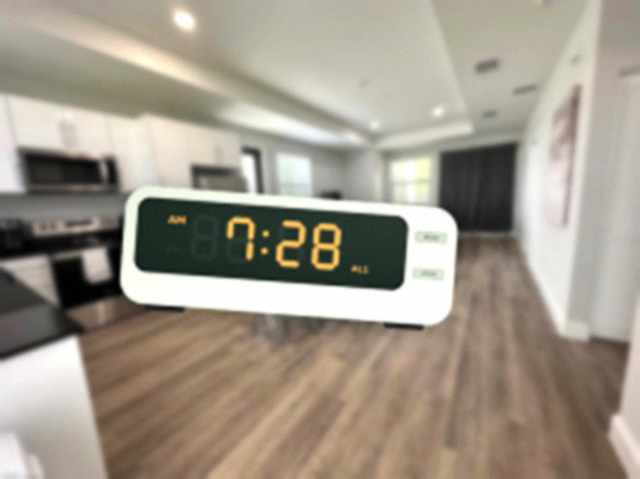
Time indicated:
7h28
